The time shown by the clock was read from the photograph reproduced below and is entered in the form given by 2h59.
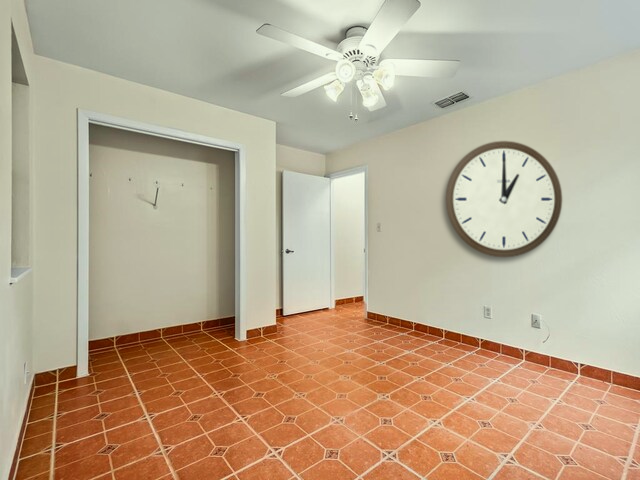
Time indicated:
1h00
